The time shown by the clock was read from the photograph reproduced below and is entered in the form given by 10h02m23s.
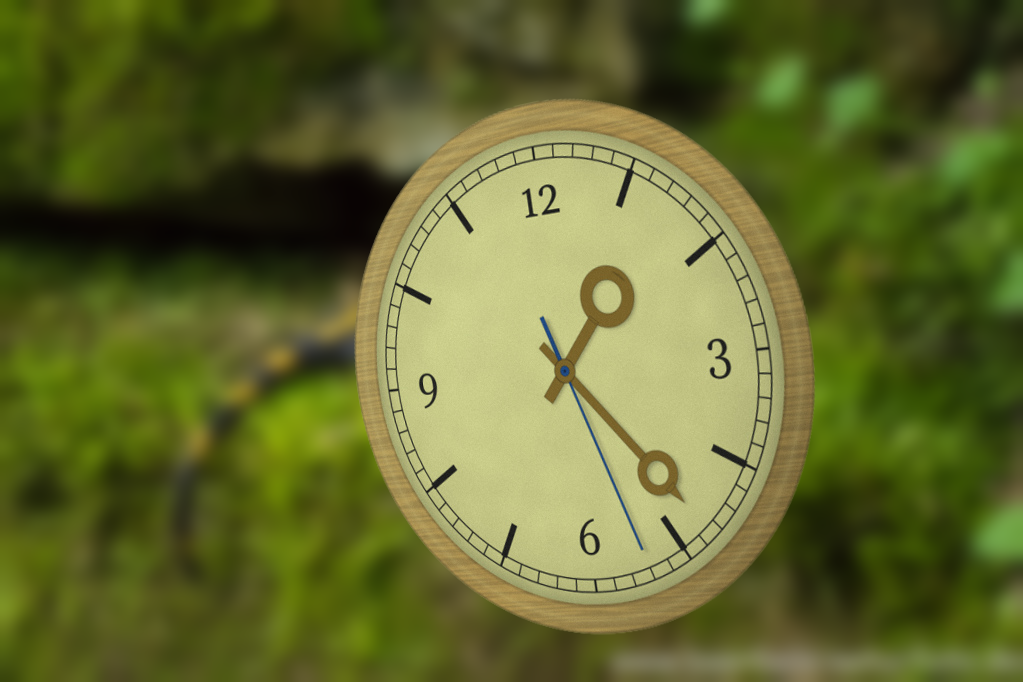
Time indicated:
1h23m27s
